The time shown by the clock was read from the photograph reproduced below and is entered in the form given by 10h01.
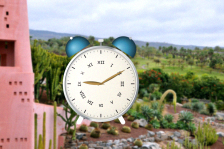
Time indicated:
9h10
